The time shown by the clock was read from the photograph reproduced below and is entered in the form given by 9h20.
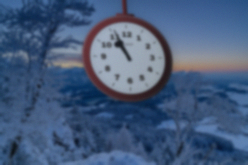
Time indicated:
10h56
